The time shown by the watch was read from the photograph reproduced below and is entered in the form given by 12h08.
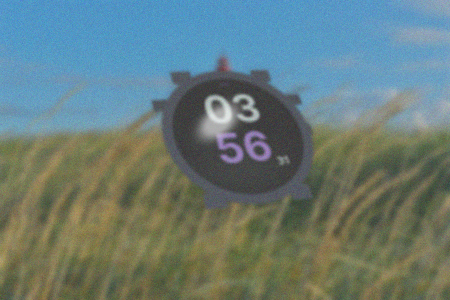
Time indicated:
3h56
